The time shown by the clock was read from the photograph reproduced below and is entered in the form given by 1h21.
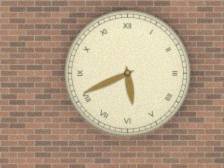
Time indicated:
5h41
